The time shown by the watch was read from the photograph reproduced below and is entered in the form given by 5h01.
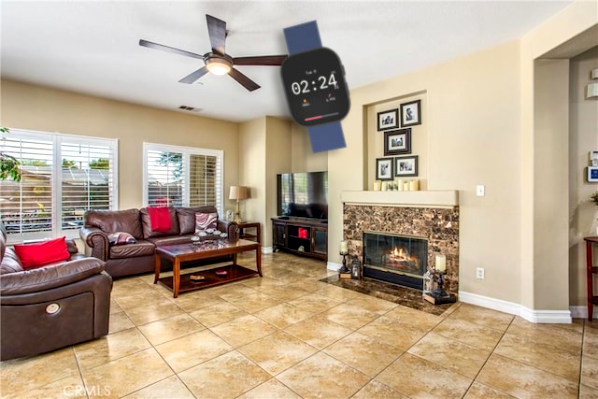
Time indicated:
2h24
